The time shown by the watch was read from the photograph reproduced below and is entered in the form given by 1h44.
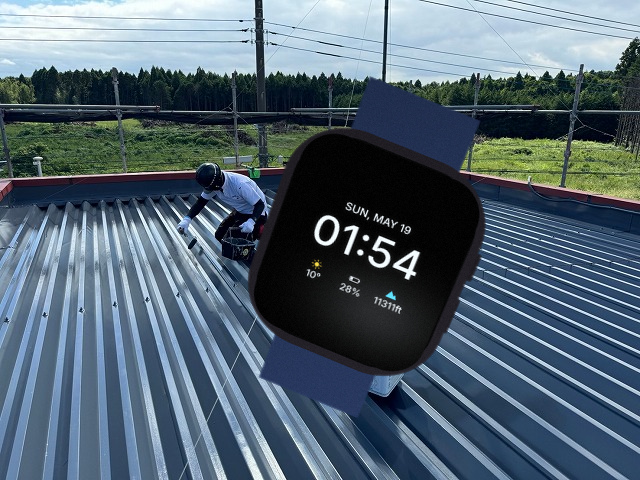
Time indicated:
1h54
